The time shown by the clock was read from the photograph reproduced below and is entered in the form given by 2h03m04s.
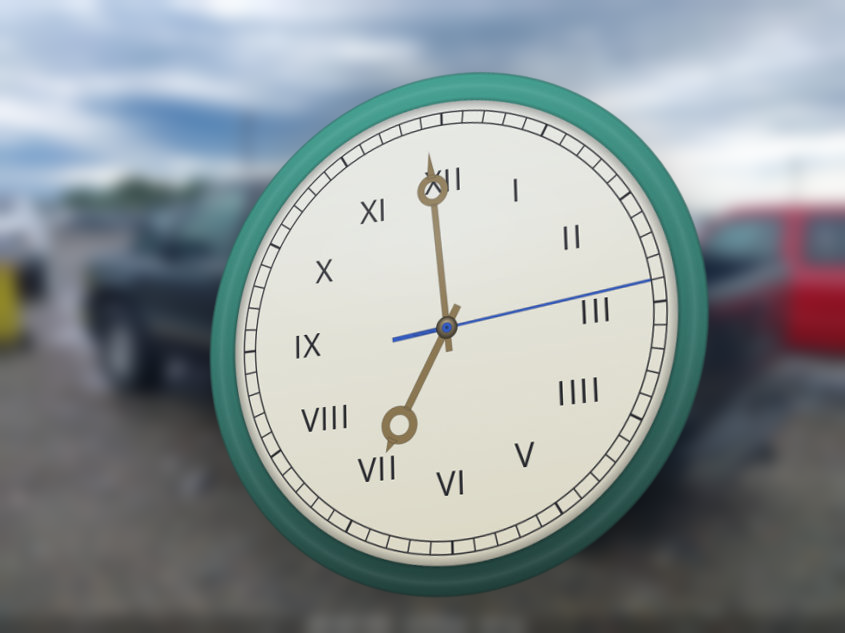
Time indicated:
6h59m14s
